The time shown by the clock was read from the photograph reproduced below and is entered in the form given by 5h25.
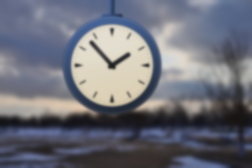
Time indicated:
1h53
